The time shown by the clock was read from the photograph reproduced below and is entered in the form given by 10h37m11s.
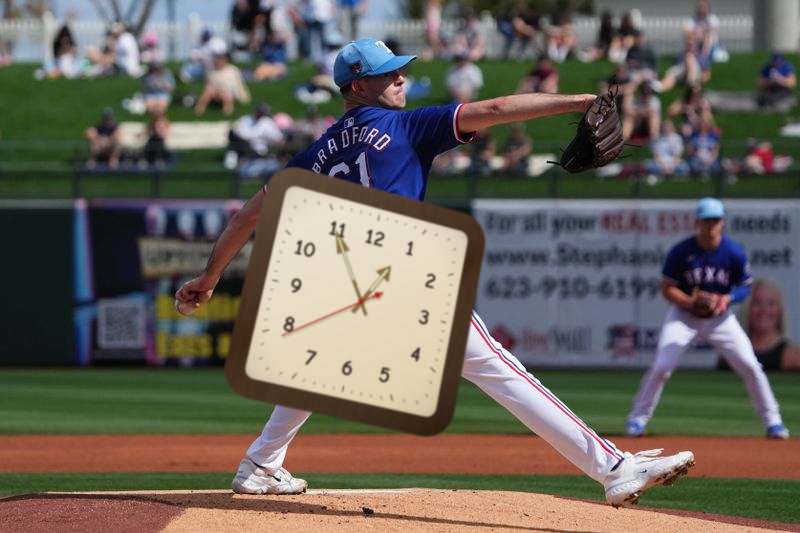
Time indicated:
12h54m39s
